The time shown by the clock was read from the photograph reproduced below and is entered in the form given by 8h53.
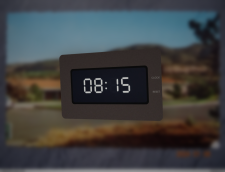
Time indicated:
8h15
